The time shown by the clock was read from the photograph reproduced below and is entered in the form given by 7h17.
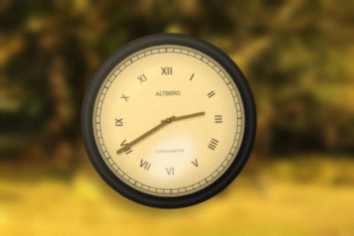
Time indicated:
2h40
